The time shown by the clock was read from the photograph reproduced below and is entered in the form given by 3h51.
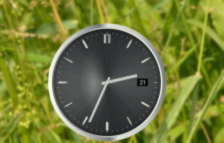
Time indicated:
2h34
